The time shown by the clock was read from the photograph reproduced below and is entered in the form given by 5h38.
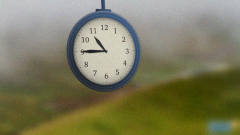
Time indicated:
10h45
